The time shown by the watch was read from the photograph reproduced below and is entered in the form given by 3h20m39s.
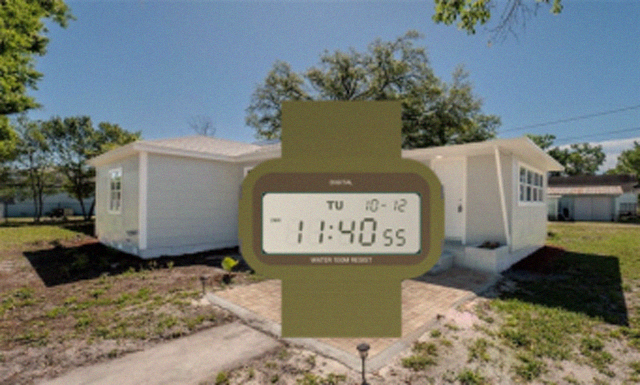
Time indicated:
11h40m55s
